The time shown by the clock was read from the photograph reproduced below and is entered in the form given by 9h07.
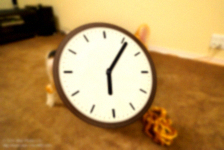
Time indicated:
6h06
